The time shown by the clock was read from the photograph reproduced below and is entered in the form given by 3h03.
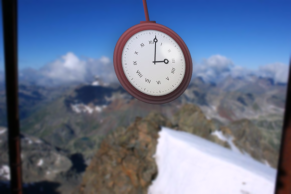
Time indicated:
3h02
